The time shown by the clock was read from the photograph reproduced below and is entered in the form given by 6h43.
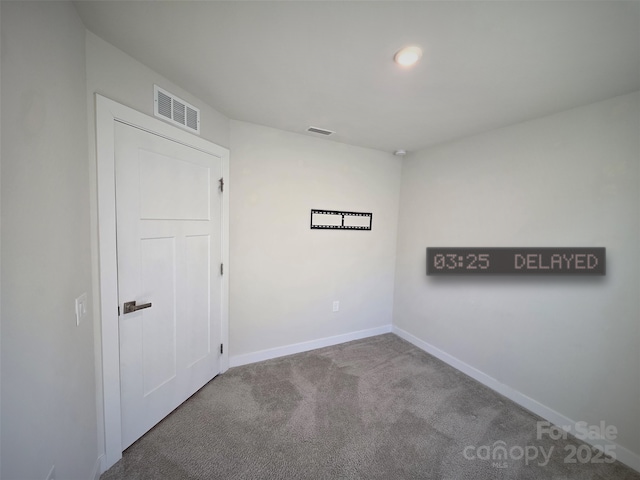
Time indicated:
3h25
